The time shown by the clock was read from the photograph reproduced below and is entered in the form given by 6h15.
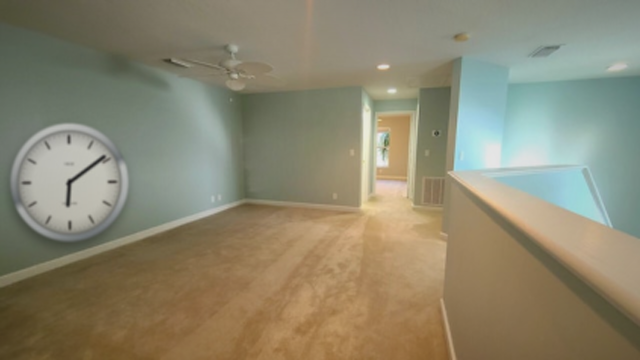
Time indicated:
6h09
